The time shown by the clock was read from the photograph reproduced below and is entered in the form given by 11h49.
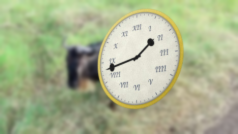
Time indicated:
1h43
